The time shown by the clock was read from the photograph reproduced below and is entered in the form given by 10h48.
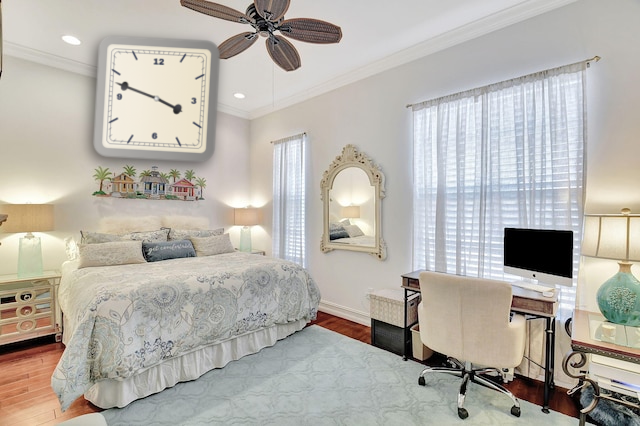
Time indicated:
3h48
